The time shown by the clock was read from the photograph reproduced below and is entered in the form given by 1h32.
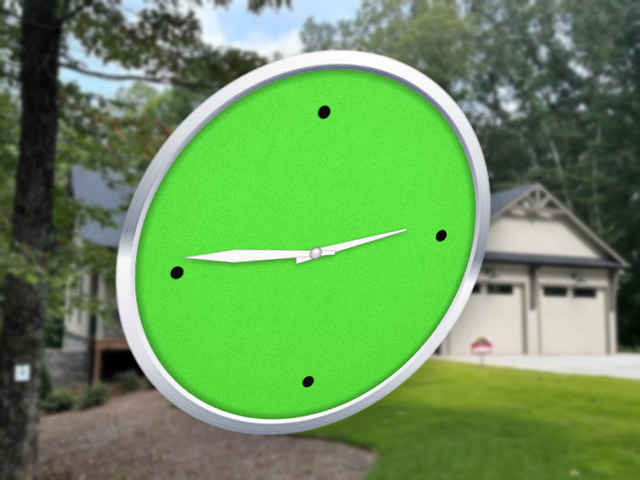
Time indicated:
2h46
